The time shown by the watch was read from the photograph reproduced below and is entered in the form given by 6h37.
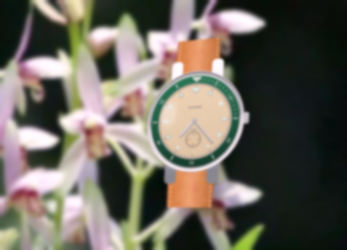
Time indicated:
7h23
